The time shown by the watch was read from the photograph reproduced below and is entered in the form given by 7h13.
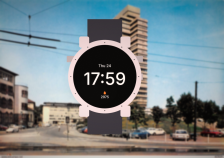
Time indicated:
17h59
